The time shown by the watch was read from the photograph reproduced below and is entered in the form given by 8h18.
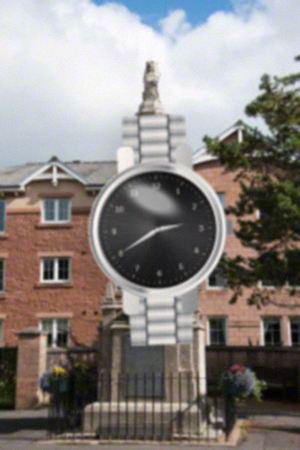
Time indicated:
2h40
